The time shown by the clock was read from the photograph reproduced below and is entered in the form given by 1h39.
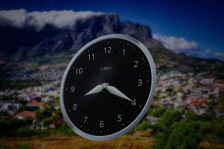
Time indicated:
8h20
